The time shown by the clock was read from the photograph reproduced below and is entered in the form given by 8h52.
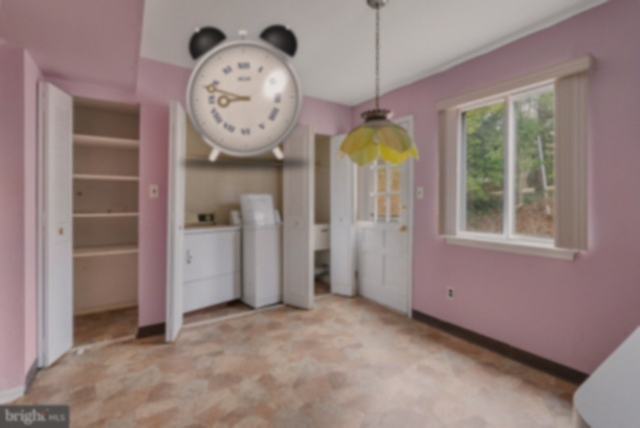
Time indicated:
8h48
